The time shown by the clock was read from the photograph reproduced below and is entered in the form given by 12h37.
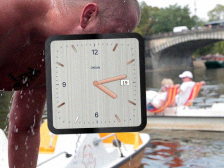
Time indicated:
4h13
